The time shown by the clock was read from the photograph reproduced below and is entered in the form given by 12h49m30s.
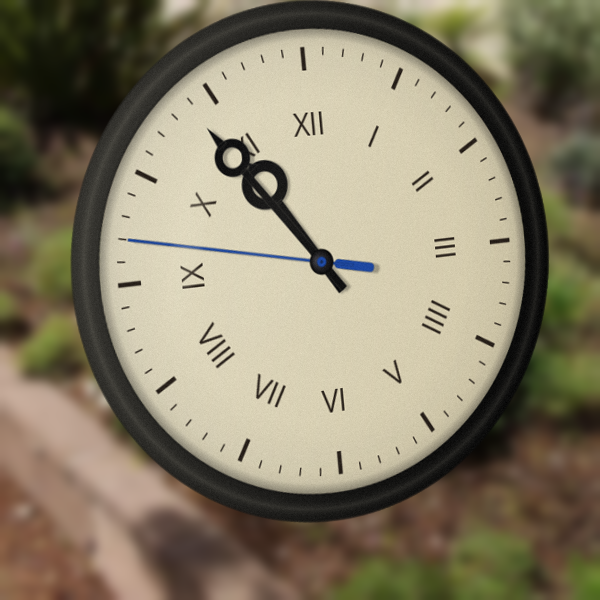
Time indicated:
10h53m47s
